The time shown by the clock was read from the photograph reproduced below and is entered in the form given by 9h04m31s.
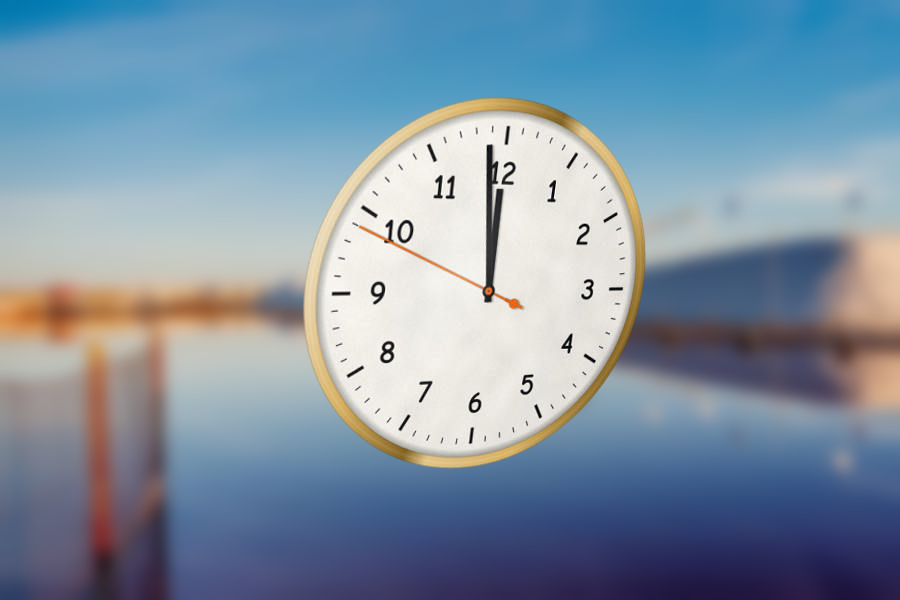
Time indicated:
11h58m49s
